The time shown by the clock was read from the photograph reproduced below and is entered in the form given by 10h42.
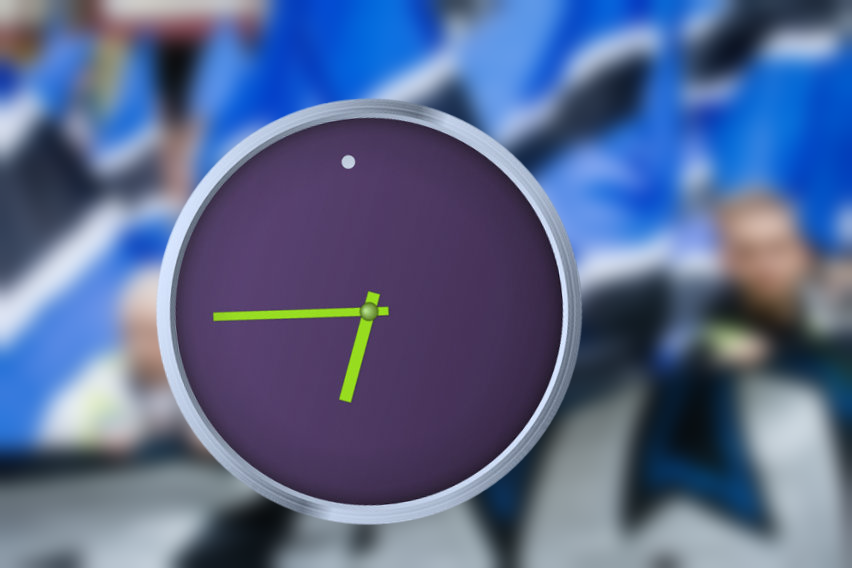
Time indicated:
6h46
